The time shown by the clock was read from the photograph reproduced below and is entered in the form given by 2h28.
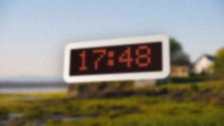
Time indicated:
17h48
